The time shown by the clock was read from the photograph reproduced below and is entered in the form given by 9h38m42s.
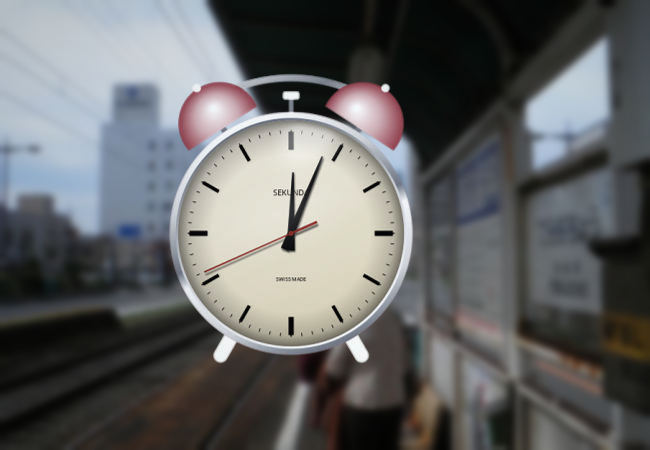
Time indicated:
12h03m41s
